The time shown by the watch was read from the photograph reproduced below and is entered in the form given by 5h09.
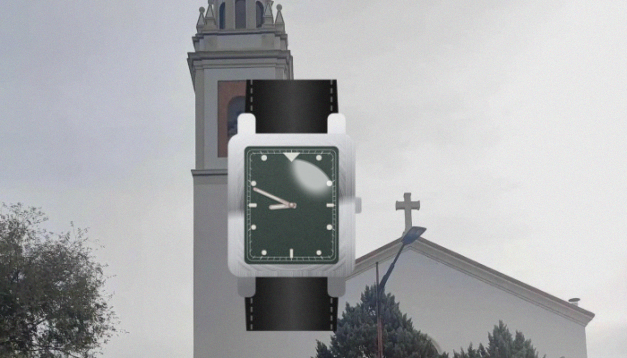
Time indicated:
8h49
